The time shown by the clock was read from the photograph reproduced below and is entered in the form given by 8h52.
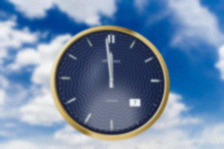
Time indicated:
11h59
